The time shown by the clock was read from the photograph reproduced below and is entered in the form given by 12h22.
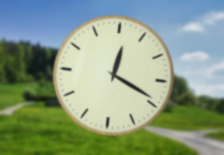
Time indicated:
12h19
